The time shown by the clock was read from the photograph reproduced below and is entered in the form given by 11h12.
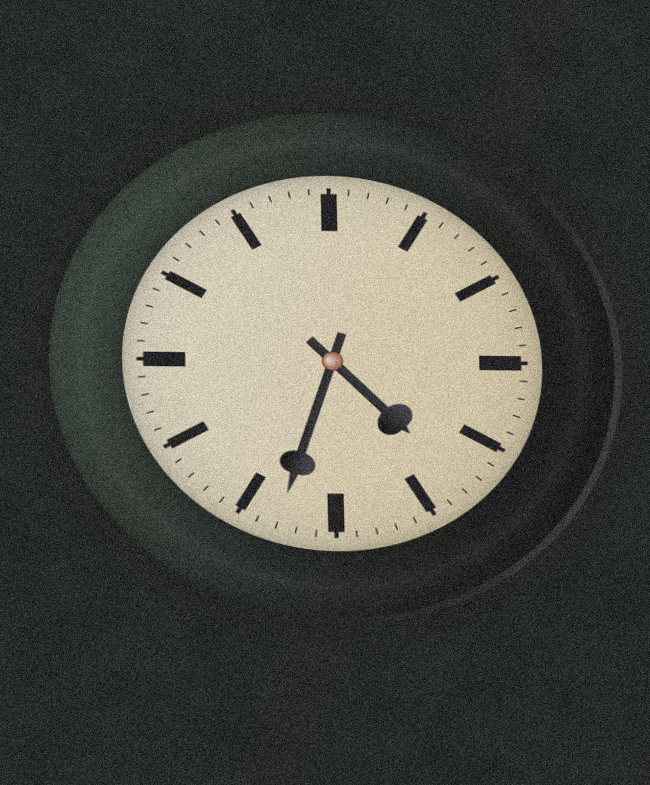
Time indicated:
4h33
